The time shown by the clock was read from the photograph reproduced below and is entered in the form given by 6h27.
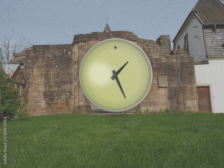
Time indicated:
1h26
